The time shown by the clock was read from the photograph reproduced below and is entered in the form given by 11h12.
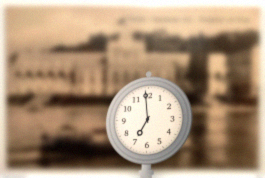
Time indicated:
6h59
